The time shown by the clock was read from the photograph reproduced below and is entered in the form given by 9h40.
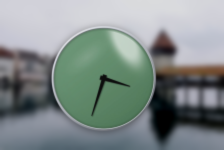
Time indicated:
3h33
